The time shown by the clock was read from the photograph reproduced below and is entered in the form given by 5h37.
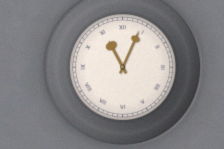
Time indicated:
11h04
